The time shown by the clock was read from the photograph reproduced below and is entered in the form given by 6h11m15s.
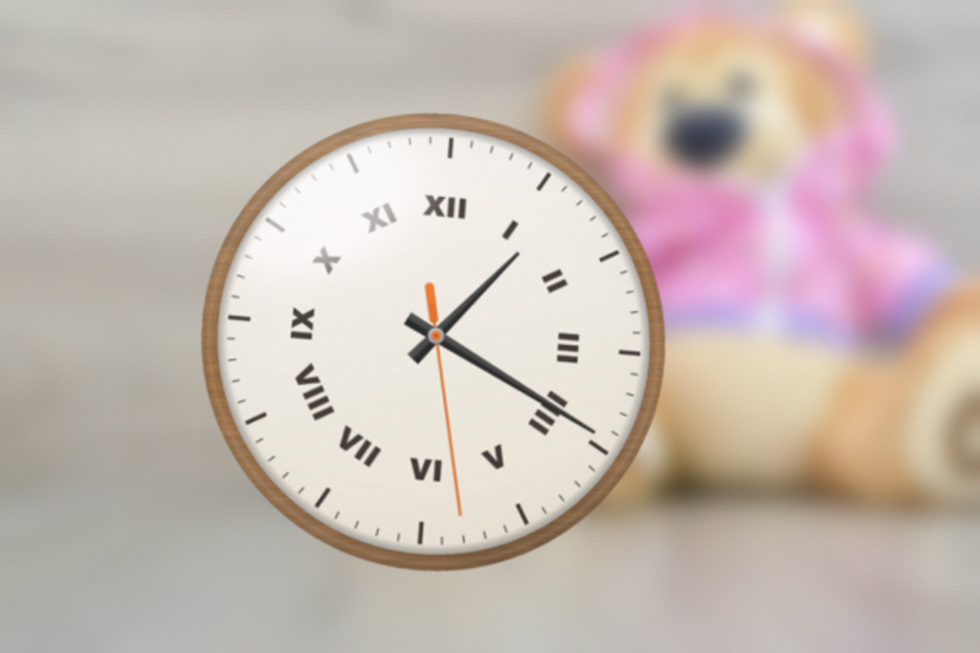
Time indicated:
1h19m28s
